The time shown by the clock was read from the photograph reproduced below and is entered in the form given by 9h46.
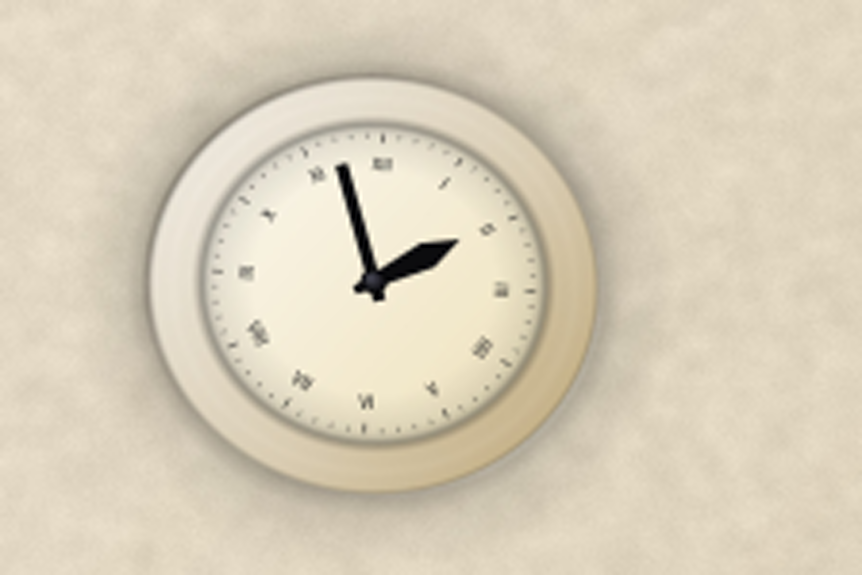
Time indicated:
1h57
